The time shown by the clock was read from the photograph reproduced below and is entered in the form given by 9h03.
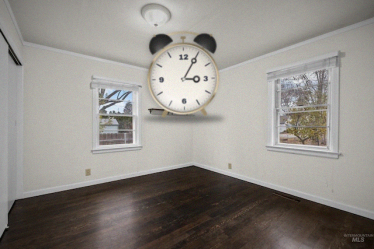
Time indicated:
3h05
